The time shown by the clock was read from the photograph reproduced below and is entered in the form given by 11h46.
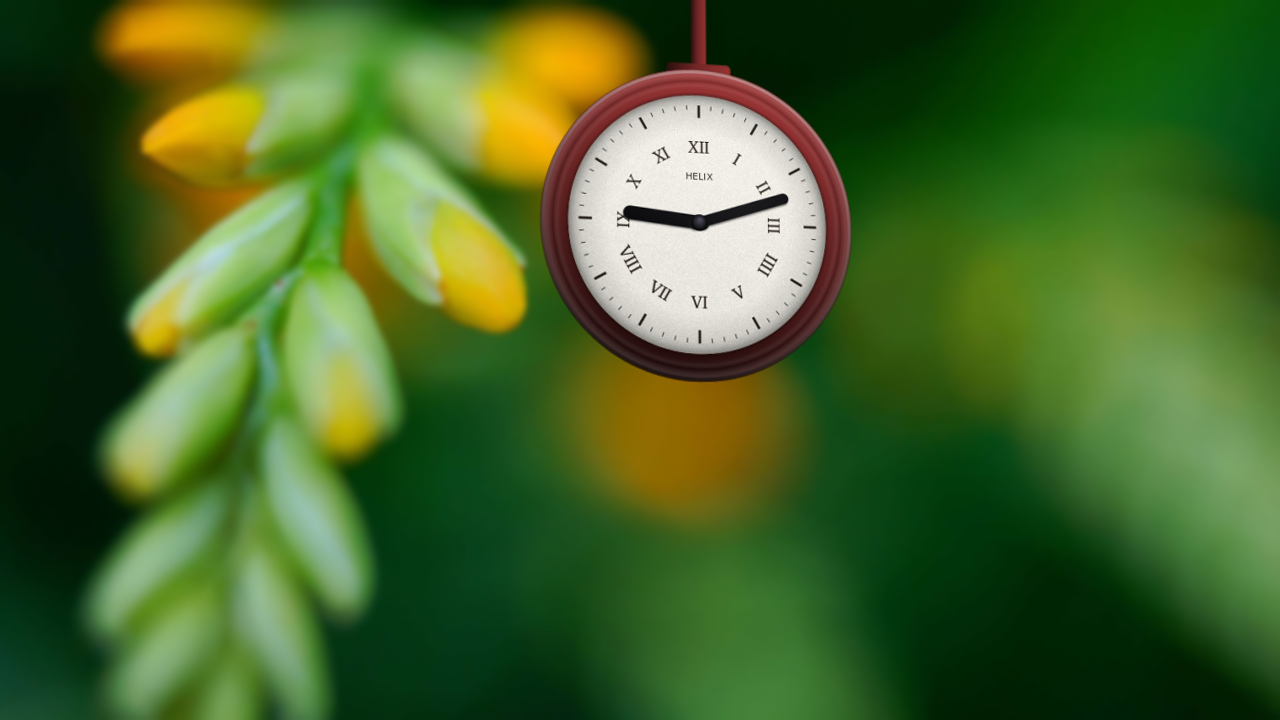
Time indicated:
9h12
